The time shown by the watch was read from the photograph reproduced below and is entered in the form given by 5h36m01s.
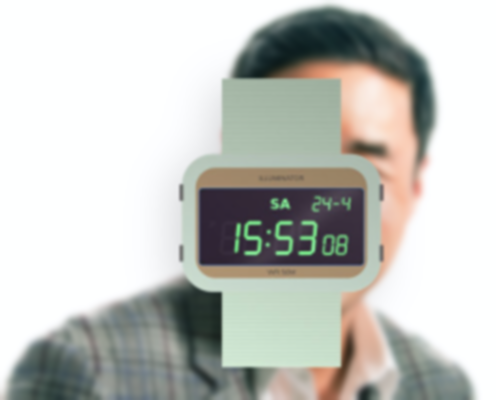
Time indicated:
15h53m08s
